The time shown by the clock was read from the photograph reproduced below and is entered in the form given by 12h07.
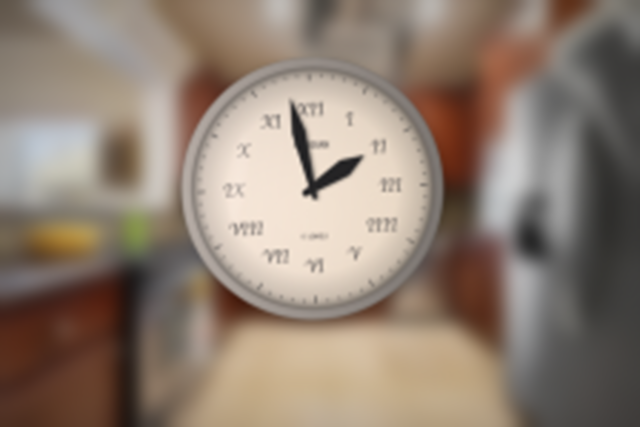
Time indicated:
1h58
